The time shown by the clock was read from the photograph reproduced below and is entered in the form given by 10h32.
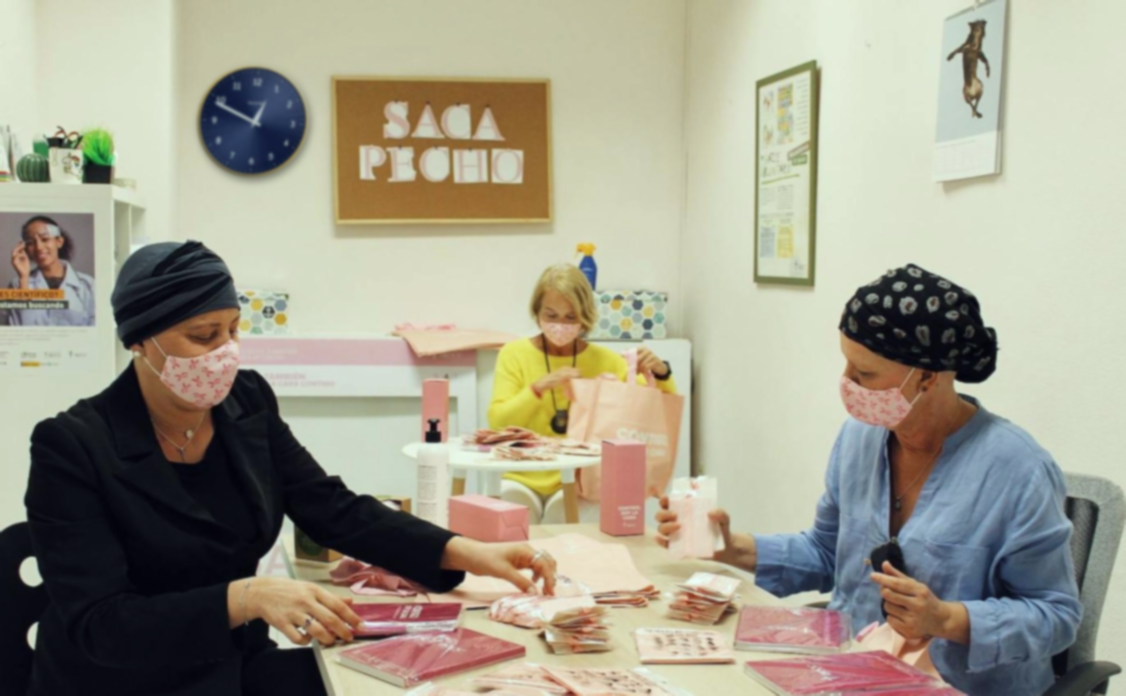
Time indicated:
12h49
